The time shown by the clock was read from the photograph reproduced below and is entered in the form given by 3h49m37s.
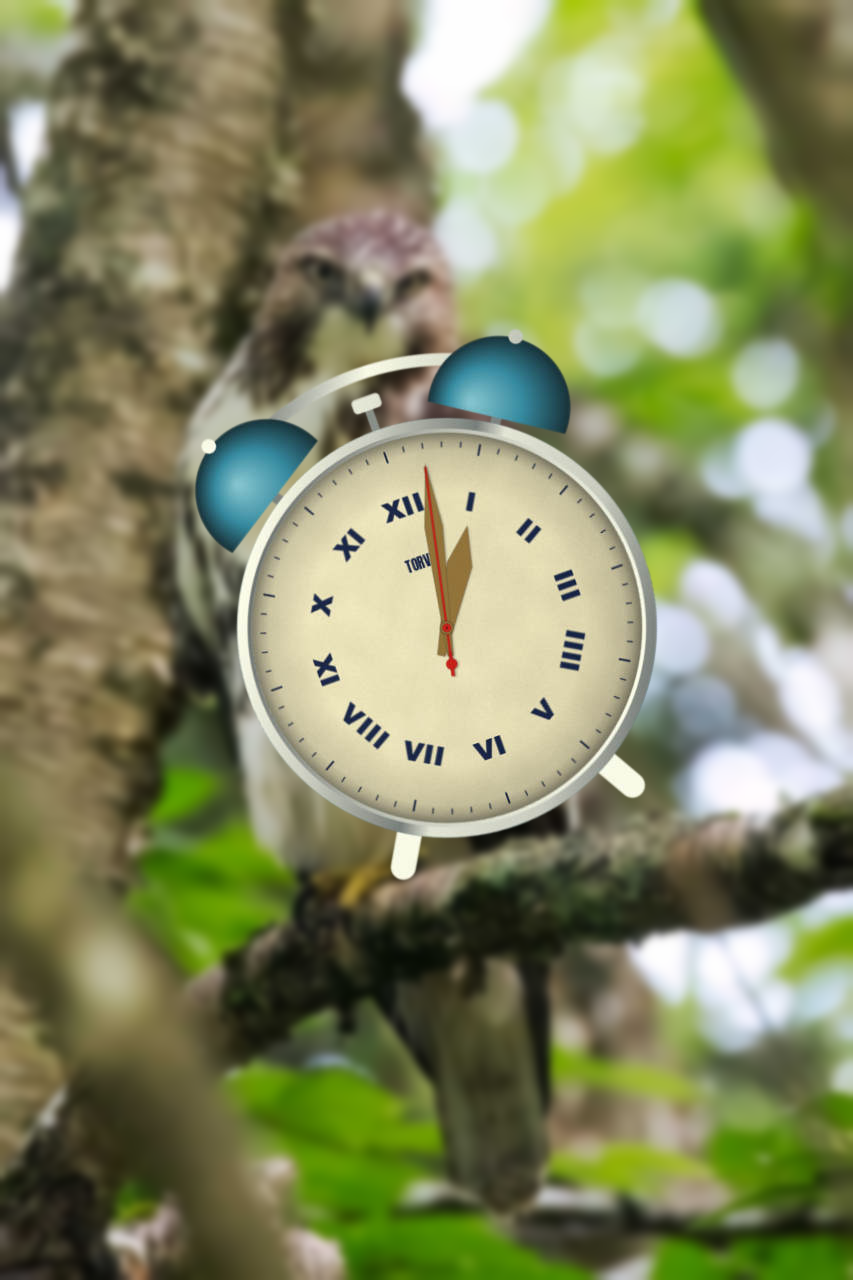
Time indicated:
1h02m02s
